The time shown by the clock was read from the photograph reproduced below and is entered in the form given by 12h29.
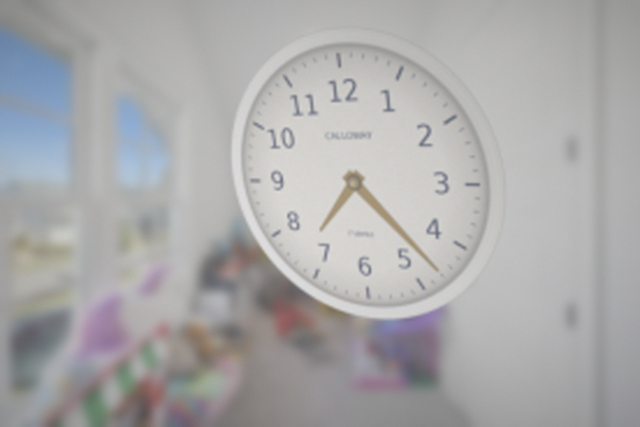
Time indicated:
7h23
